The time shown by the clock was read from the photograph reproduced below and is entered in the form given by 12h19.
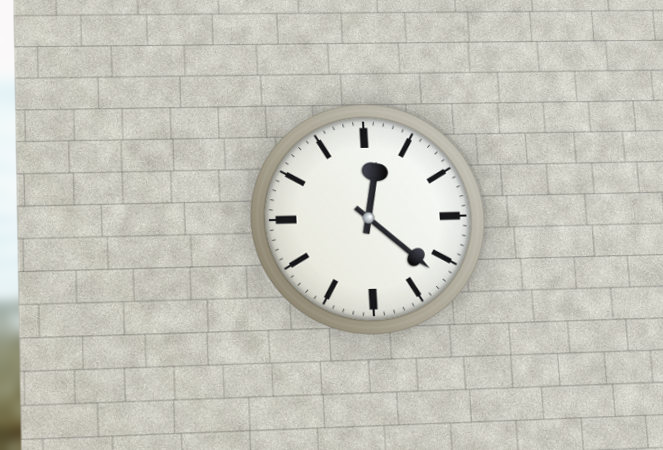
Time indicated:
12h22
